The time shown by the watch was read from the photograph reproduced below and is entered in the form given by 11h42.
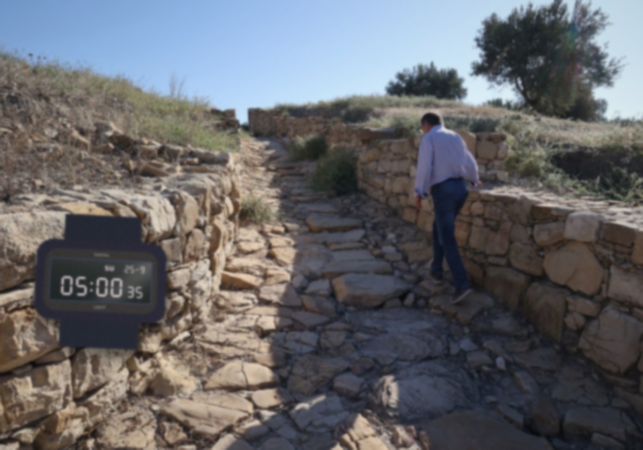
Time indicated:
5h00
